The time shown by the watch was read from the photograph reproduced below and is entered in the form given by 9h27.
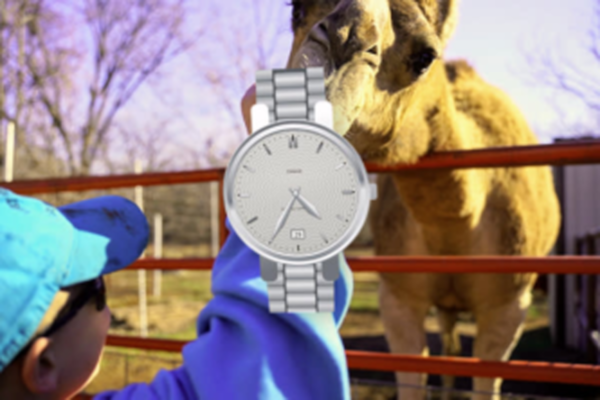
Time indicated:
4h35
